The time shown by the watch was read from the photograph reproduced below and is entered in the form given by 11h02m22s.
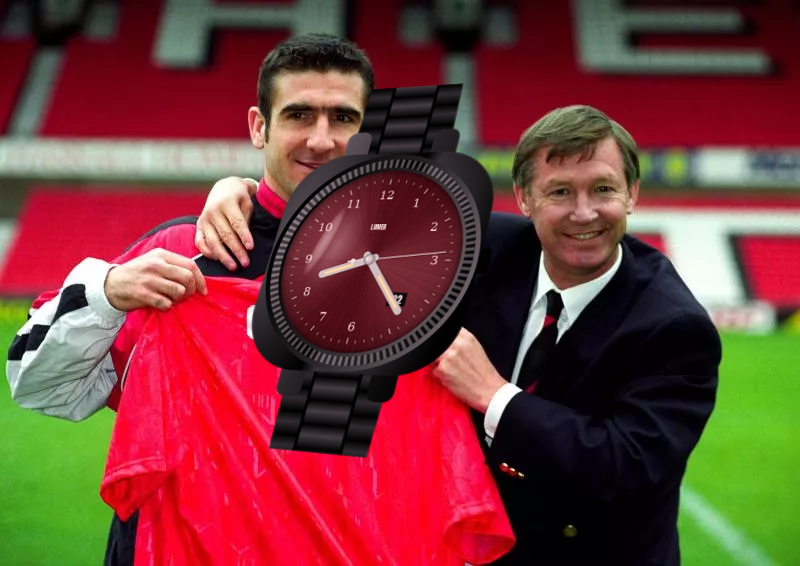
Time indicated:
8h23m14s
